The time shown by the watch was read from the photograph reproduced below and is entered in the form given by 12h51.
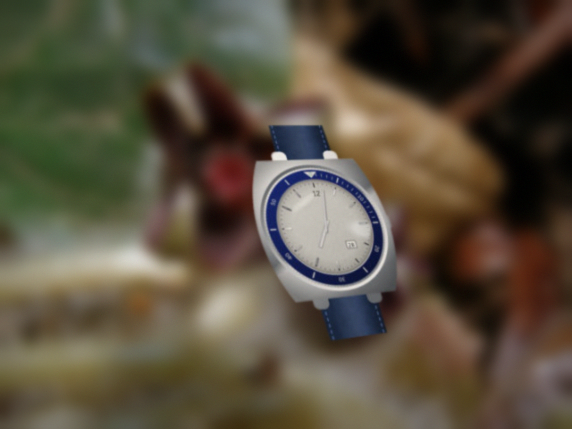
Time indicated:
7h02
